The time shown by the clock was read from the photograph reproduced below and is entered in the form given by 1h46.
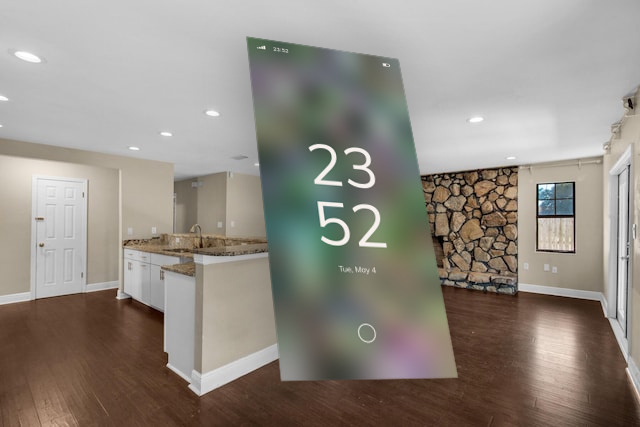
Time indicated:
23h52
